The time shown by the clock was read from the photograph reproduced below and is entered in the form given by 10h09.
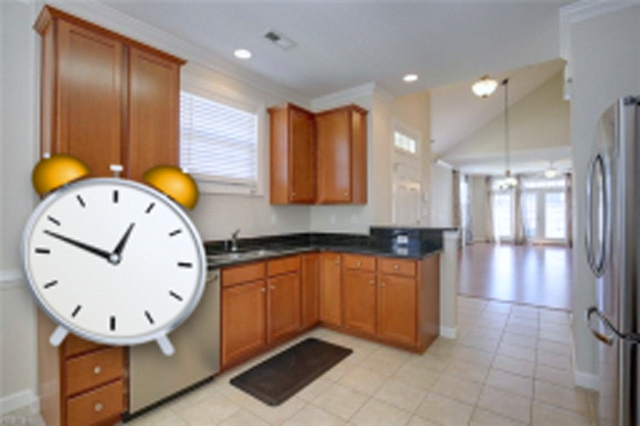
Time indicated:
12h48
